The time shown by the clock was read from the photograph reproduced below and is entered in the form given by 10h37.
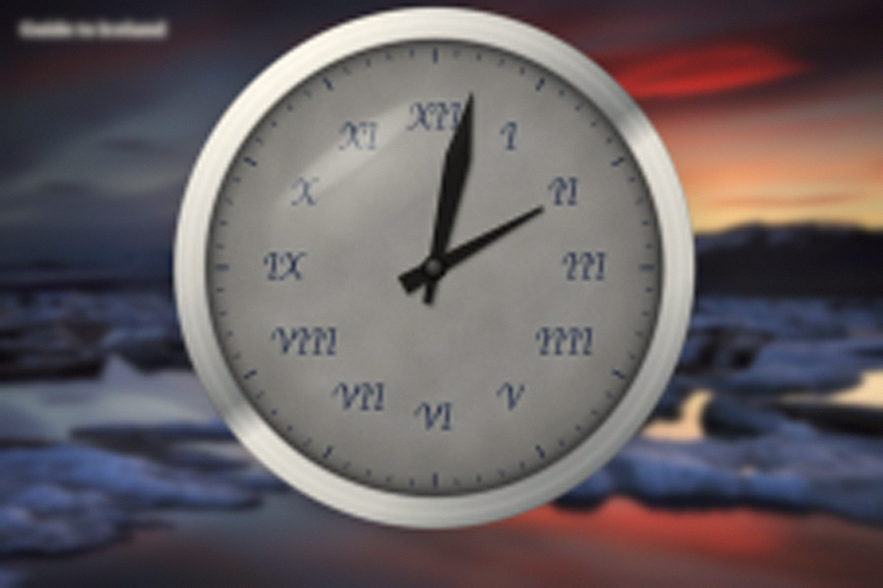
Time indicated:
2h02
